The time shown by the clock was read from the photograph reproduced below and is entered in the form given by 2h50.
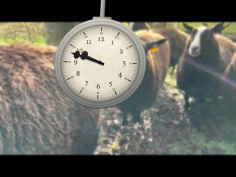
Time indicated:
9h48
